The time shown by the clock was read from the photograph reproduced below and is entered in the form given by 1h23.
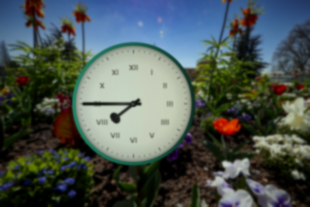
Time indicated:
7h45
